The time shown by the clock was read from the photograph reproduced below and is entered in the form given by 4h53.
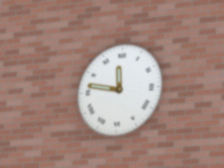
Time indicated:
11h47
